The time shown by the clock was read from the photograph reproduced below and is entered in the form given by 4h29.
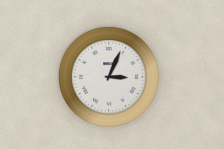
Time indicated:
3h04
